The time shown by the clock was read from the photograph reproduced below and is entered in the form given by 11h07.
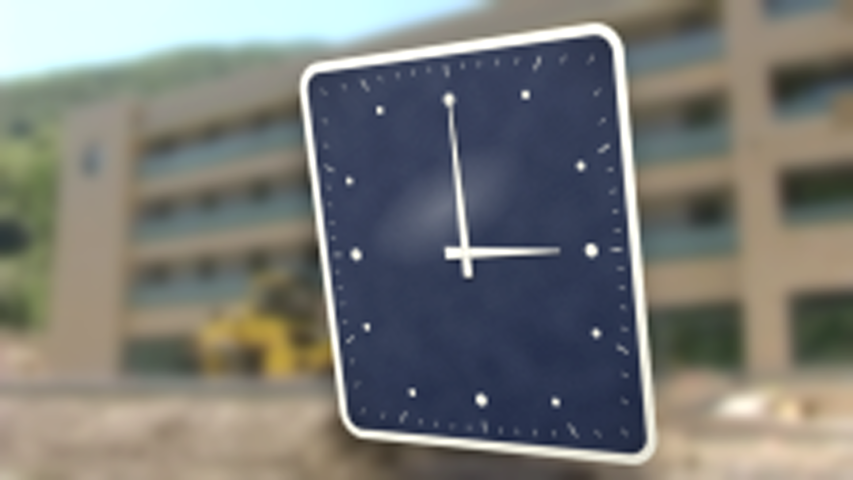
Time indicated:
3h00
